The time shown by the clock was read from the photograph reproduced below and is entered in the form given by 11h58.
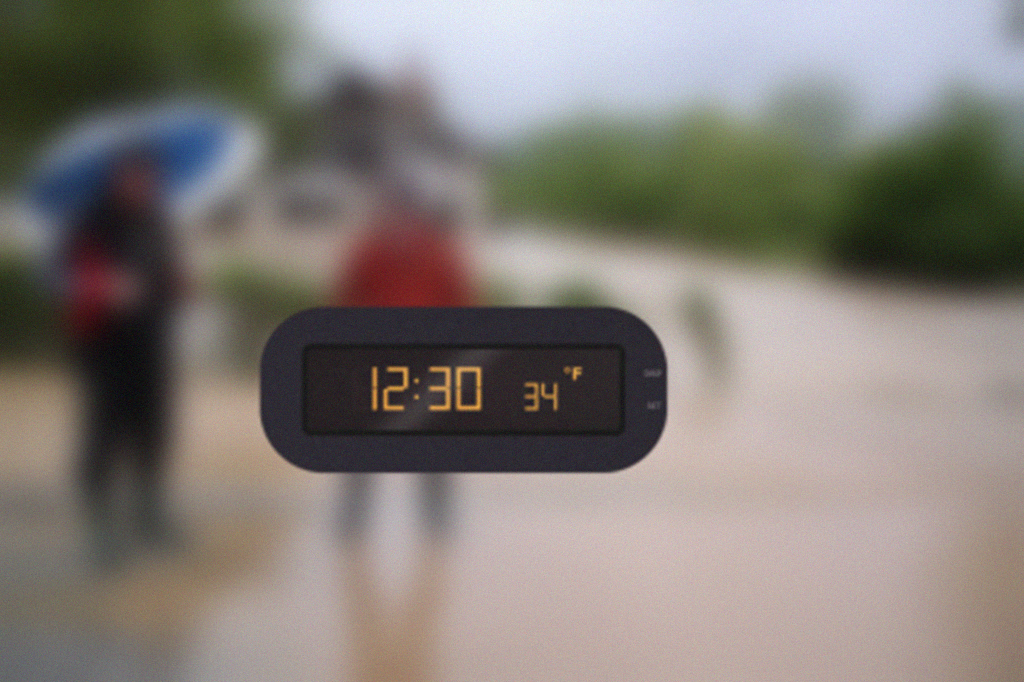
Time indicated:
12h30
